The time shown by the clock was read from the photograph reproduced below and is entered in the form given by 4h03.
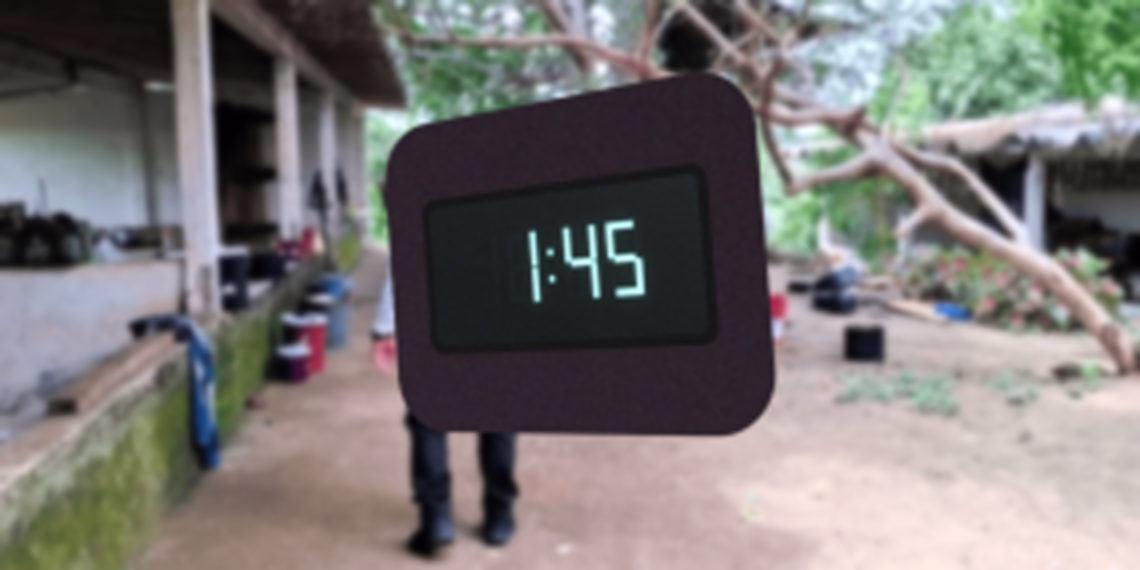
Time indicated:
1h45
